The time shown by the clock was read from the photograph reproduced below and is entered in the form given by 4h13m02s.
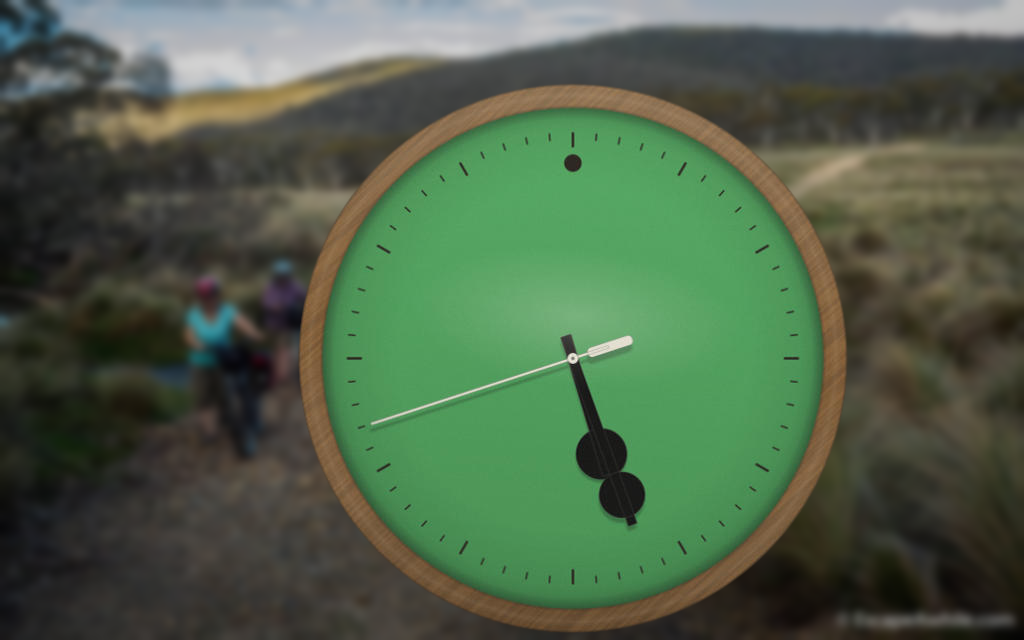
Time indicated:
5h26m42s
